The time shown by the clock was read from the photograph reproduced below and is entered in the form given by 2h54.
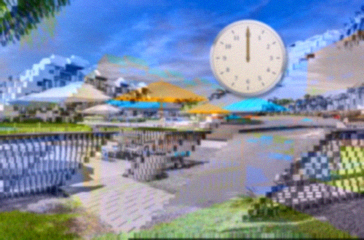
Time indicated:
12h00
